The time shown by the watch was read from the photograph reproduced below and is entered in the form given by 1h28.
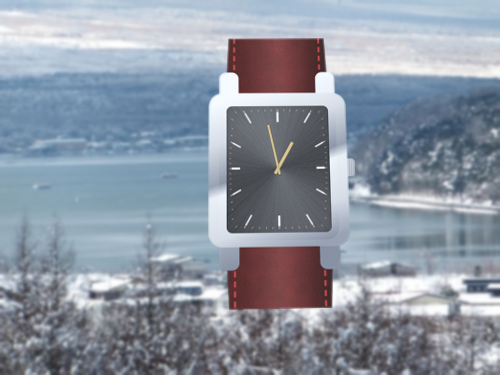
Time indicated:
12h58
